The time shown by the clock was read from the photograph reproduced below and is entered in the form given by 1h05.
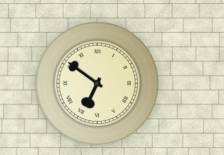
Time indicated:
6h51
